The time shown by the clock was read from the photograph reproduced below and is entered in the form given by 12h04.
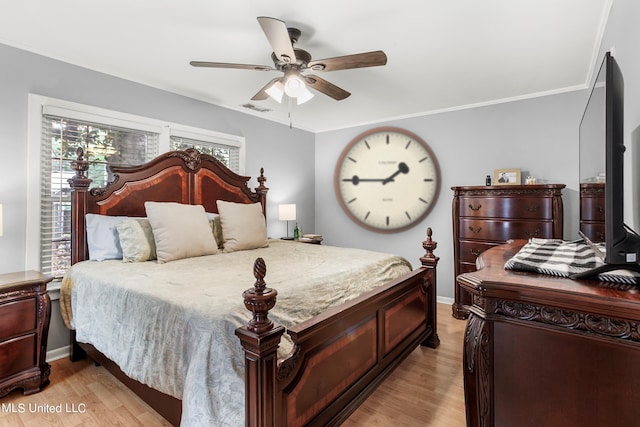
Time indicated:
1h45
